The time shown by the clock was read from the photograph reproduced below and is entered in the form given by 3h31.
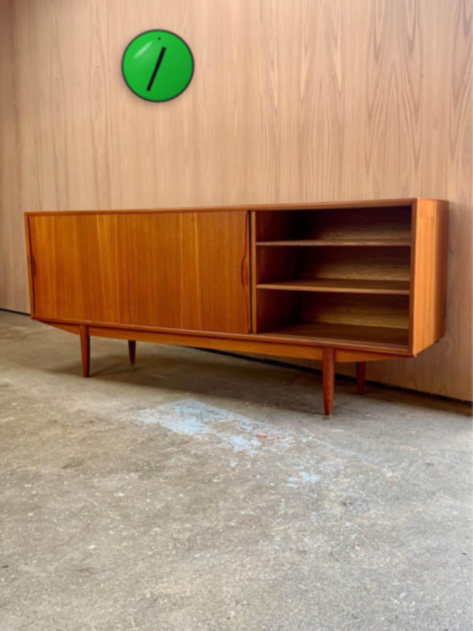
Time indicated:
12h33
